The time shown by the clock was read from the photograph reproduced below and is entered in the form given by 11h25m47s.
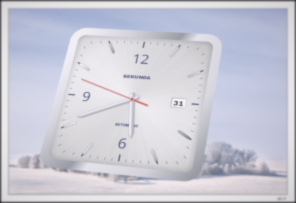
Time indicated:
5h40m48s
